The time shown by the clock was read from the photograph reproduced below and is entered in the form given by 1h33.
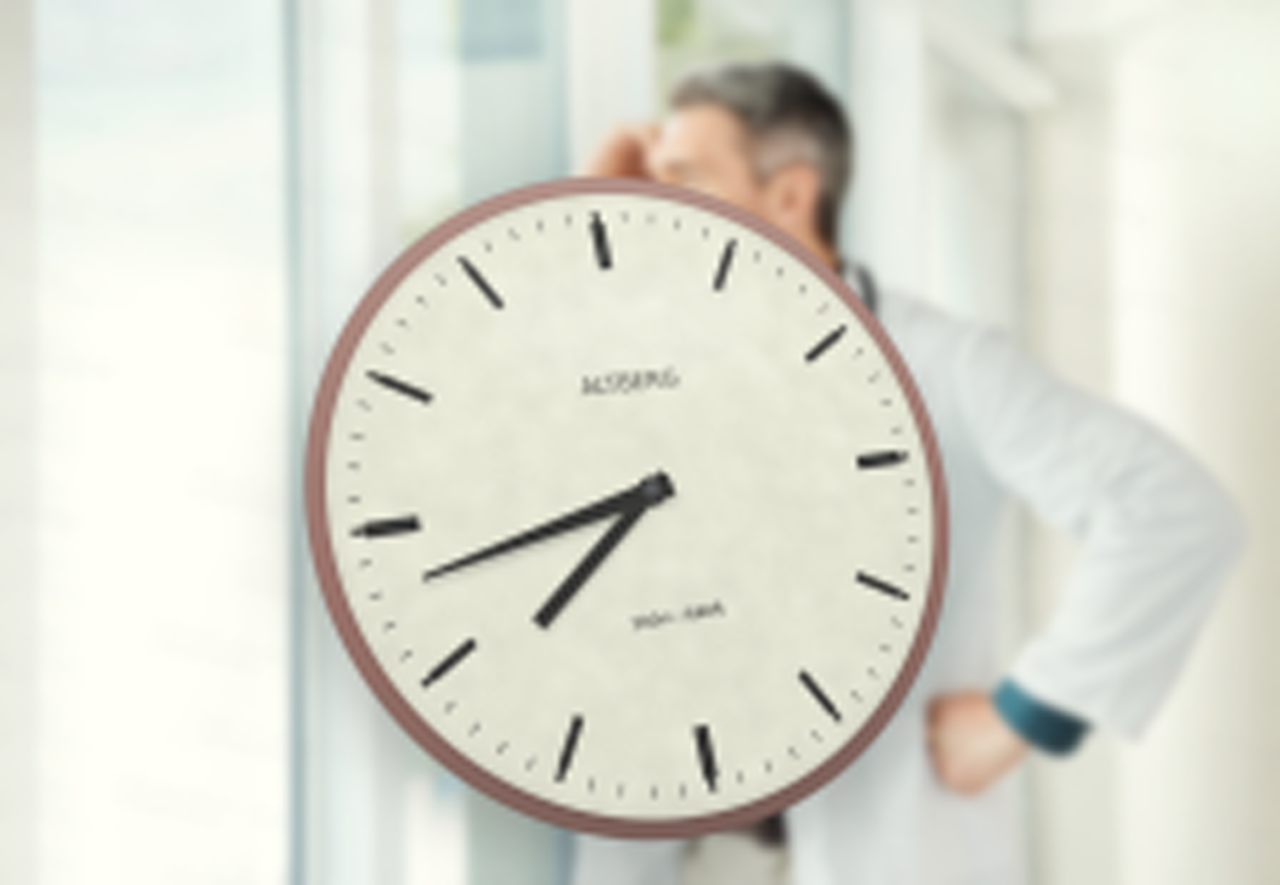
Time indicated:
7h43
